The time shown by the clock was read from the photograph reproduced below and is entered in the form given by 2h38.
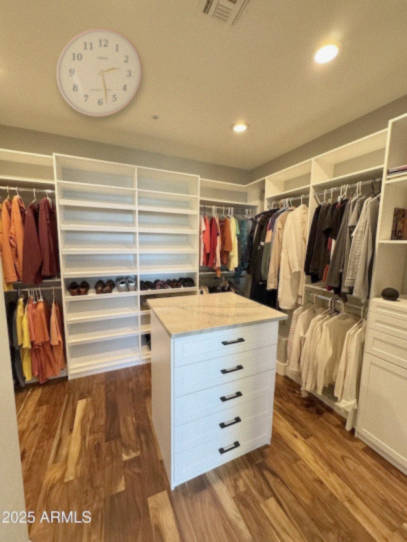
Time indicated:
2h28
